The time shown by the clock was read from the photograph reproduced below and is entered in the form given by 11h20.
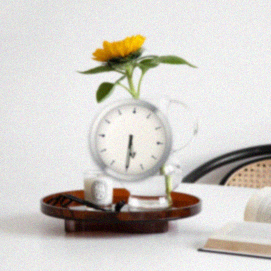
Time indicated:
5h30
